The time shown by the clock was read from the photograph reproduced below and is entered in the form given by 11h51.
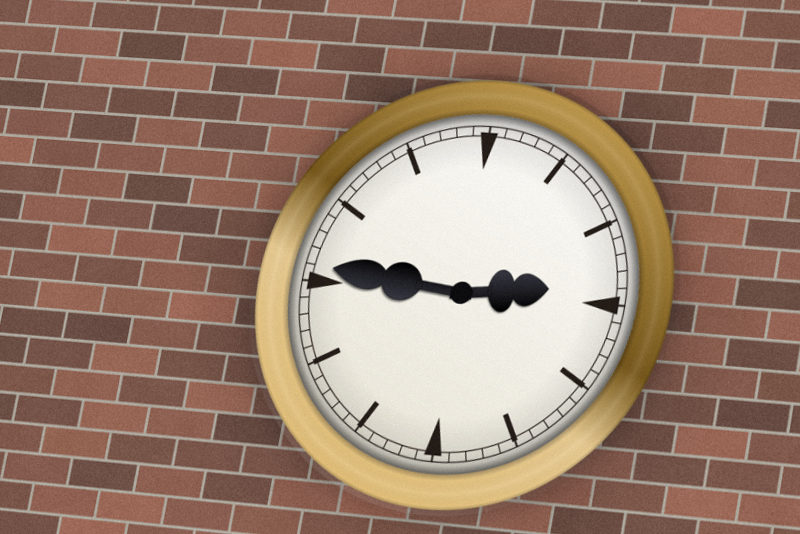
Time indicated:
2h46
